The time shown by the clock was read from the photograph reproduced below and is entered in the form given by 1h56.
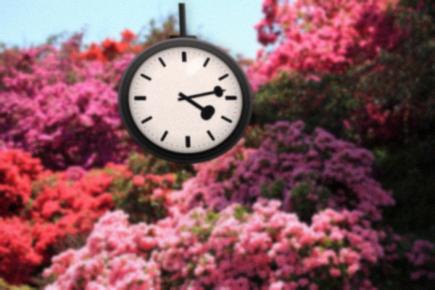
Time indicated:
4h13
